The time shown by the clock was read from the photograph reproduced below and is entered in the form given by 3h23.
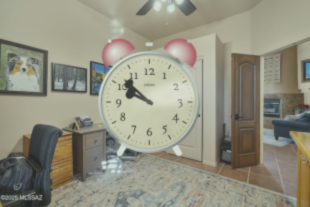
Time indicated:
9h52
